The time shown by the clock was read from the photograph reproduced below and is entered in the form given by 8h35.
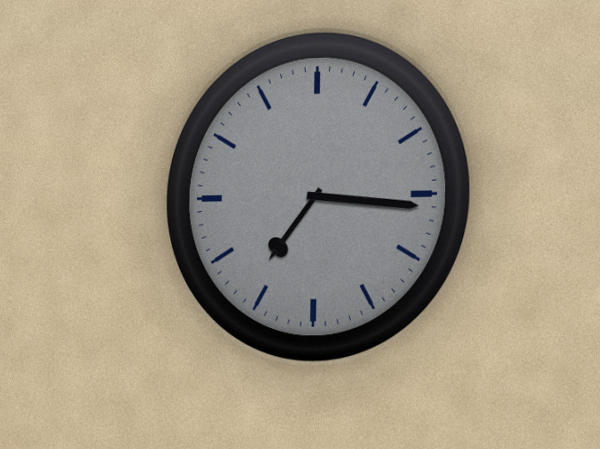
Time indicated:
7h16
